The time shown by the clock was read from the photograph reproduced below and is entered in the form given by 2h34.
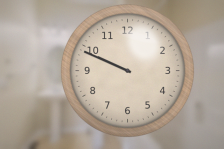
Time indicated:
9h49
